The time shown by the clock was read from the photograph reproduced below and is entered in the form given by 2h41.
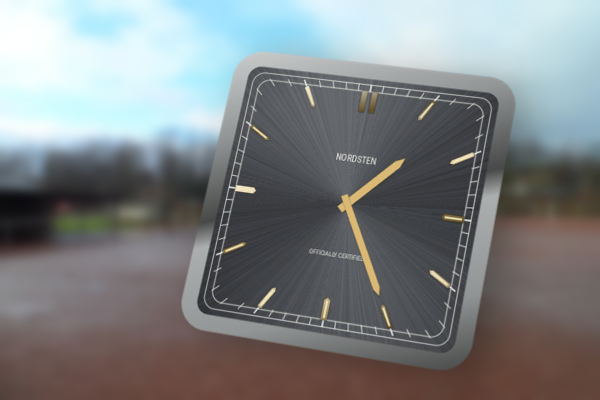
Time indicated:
1h25
